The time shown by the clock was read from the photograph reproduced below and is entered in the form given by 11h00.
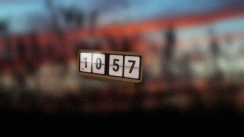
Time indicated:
10h57
